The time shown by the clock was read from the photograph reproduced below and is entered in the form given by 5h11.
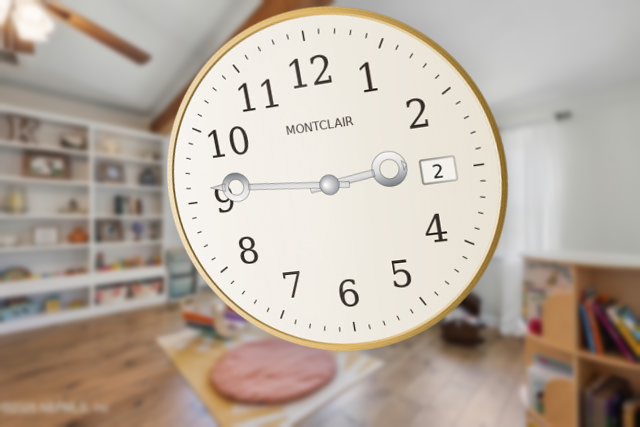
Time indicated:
2h46
